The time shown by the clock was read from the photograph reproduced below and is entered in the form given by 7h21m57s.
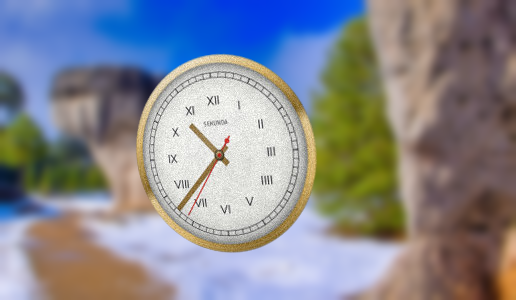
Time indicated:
10h37m36s
